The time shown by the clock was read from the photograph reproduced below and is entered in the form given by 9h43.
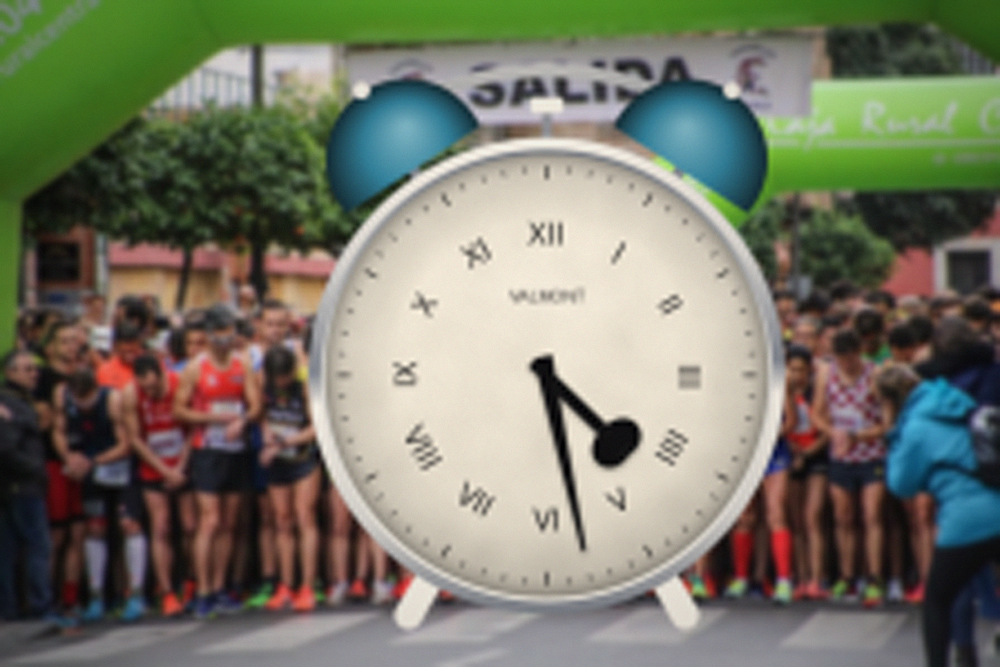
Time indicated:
4h28
